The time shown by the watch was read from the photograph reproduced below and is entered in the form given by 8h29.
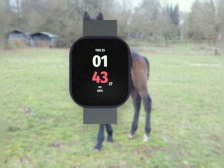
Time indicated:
1h43
